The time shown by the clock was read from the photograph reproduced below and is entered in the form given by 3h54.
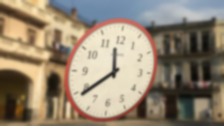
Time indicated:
11h39
